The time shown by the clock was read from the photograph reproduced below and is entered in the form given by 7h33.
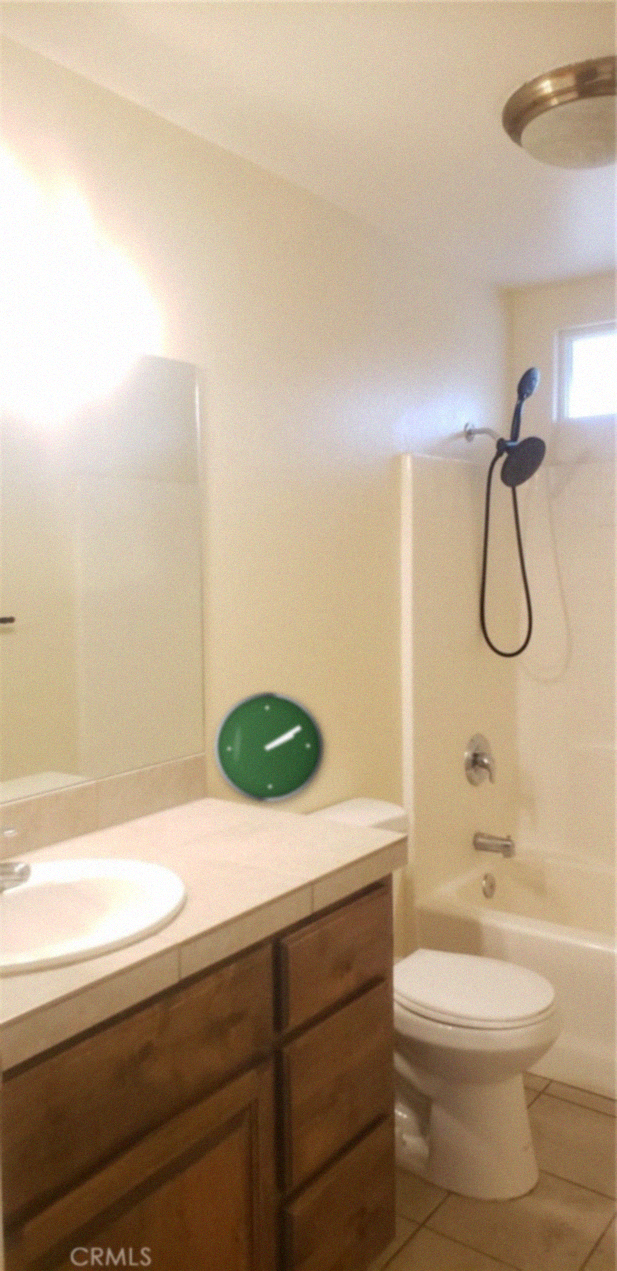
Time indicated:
2h10
